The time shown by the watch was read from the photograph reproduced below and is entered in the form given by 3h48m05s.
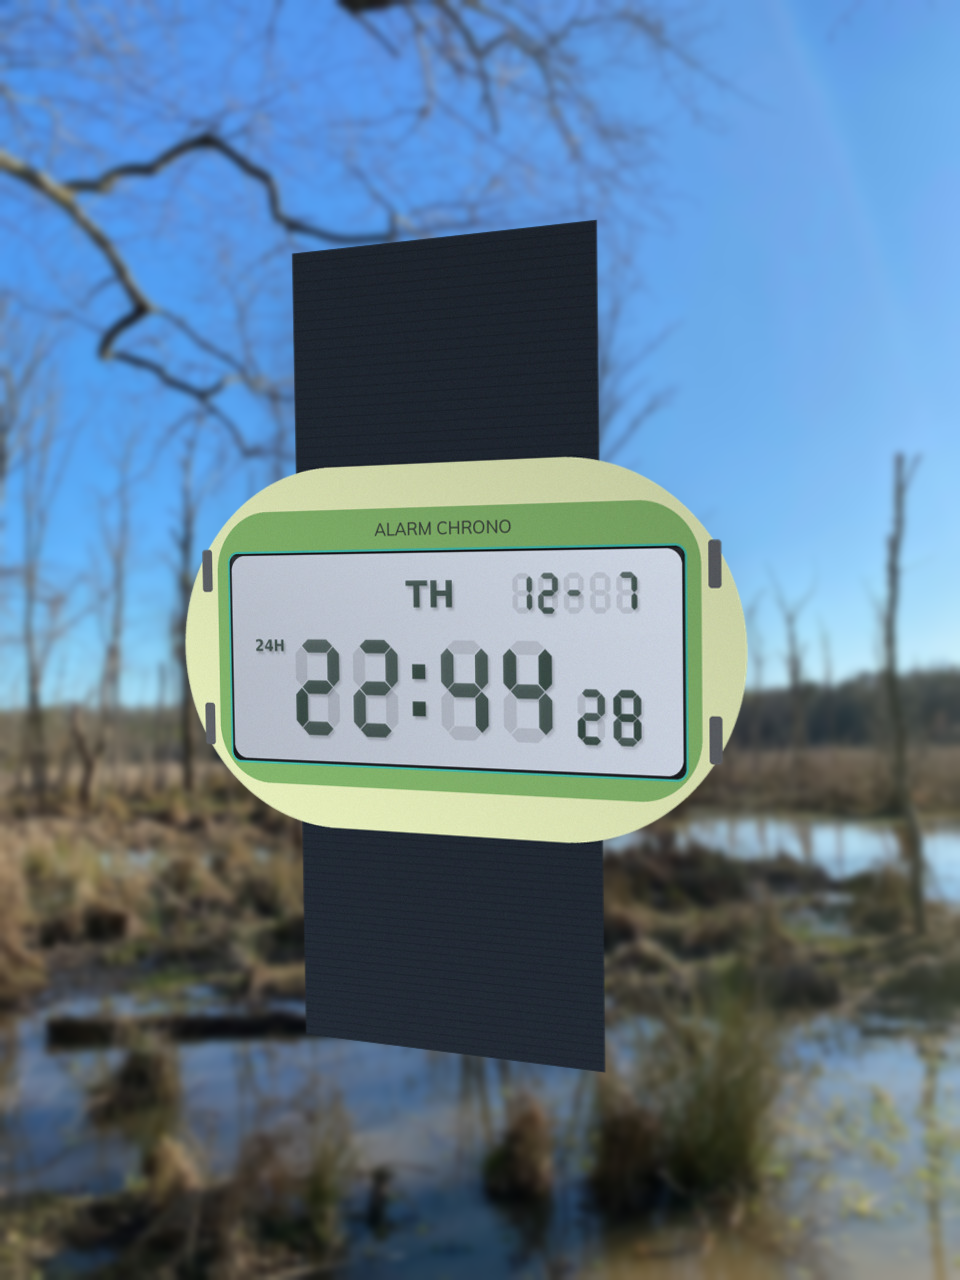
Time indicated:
22h44m28s
